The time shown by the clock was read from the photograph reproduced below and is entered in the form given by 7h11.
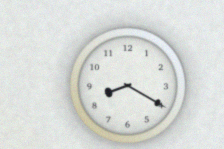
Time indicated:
8h20
